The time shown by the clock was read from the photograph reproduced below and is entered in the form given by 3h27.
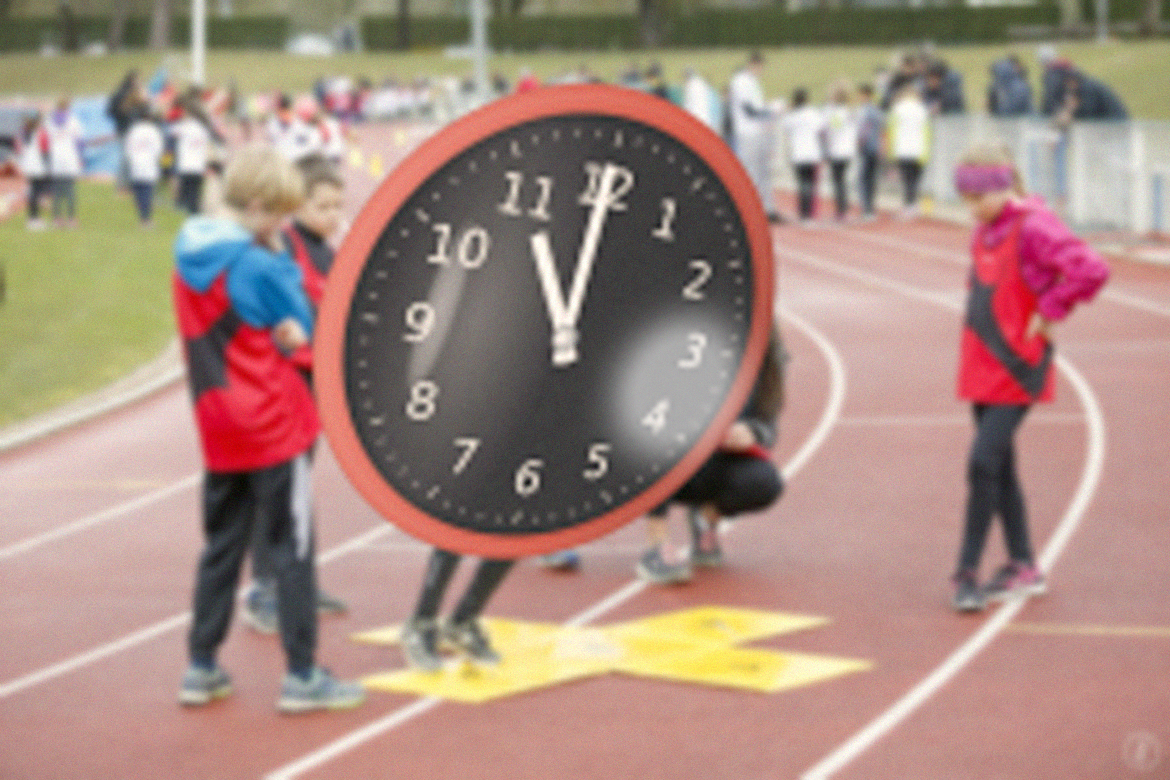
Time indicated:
11h00
